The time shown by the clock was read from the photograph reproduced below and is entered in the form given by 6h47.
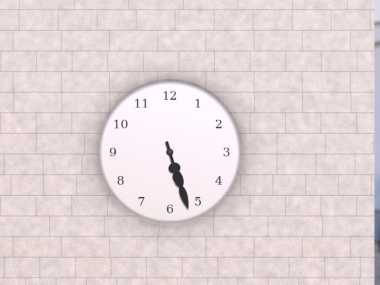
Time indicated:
5h27
